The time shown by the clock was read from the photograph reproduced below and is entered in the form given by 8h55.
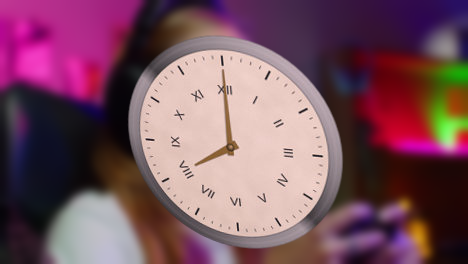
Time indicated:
8h00
